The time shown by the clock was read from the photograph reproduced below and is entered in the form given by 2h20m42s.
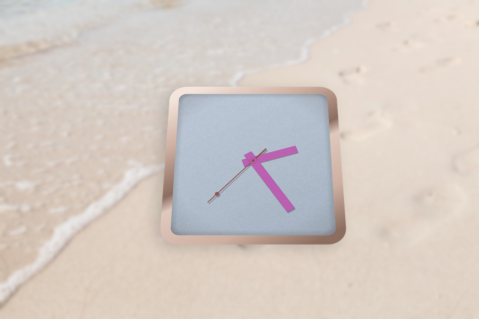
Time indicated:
2h24m37s
